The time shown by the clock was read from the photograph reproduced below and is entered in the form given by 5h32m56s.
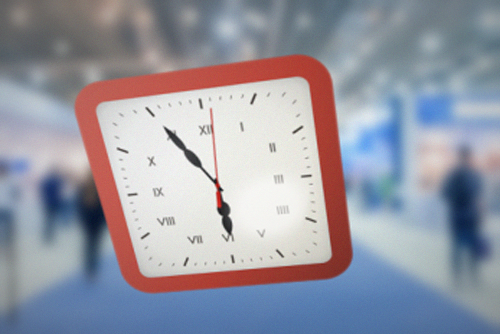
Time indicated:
5h55m01s
